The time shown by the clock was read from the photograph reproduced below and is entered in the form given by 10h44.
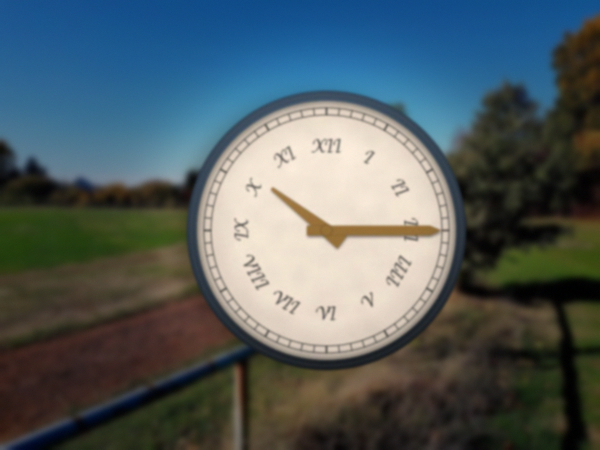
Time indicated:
10h15
